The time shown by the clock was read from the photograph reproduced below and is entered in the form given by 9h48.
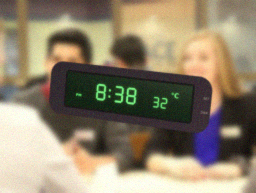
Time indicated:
8h38
